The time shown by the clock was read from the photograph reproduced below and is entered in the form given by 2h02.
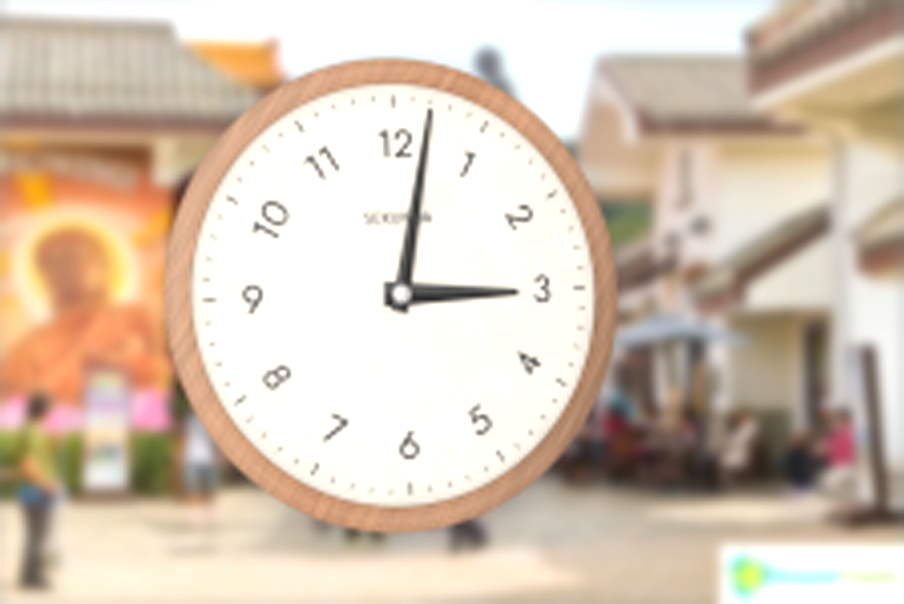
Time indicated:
3h02
